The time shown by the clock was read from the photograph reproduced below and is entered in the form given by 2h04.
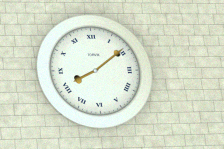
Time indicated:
8h09
